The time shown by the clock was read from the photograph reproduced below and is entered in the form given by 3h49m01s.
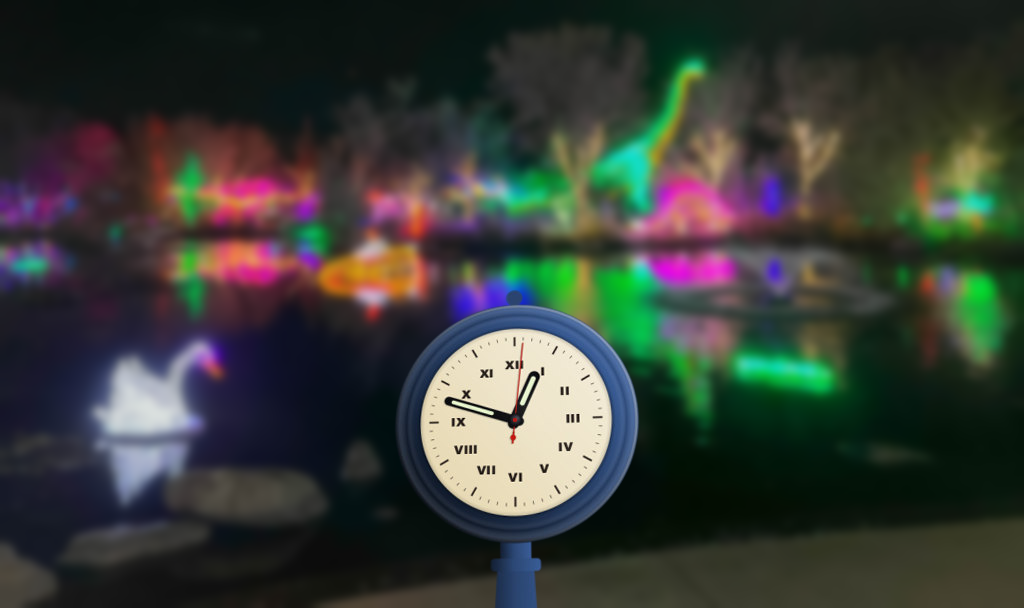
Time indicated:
12h48m01s
